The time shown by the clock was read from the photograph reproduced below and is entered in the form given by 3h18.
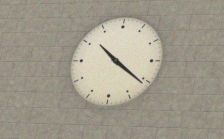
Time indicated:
10h21
